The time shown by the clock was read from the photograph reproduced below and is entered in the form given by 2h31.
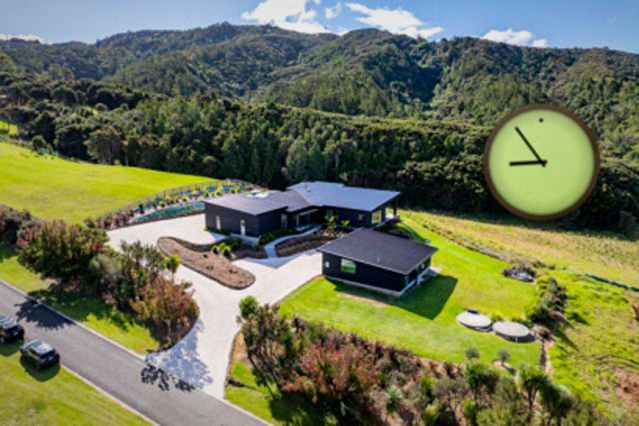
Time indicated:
8h54
